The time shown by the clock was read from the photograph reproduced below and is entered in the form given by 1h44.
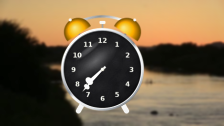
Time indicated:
7h37
